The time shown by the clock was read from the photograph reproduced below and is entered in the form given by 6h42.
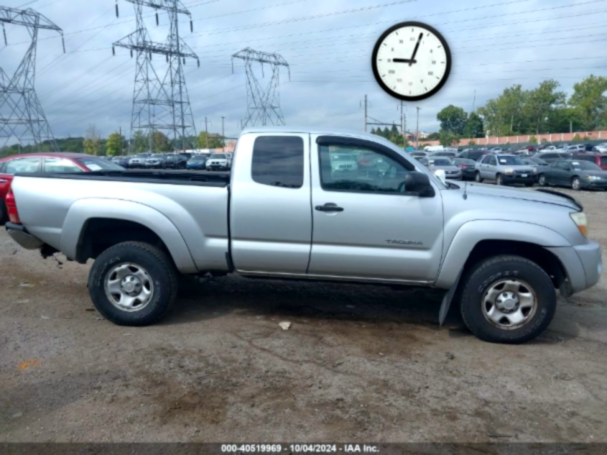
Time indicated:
9h03
